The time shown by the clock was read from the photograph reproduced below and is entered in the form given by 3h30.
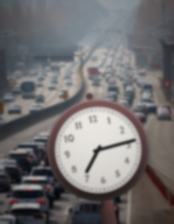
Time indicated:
7h14
